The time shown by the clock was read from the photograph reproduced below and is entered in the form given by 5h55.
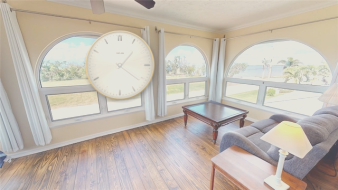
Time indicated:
1h21
